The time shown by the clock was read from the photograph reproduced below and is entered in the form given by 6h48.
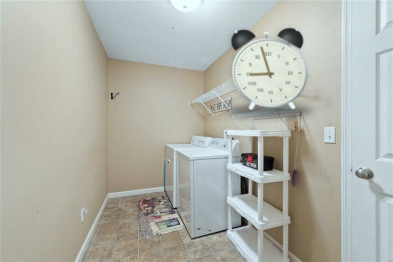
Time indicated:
8h58
